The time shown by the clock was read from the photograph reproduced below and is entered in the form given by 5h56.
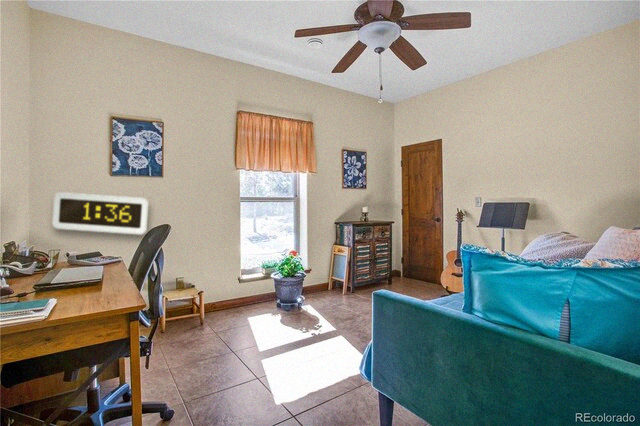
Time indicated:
1h36
